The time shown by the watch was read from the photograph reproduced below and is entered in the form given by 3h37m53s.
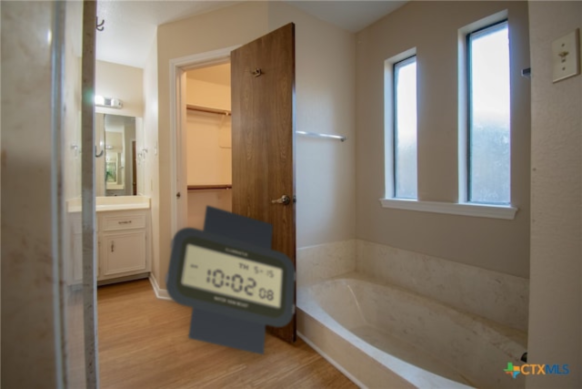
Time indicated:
10h02m08s
